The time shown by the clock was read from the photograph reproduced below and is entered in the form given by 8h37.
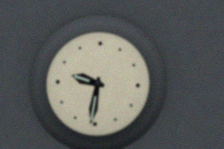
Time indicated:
9h31
